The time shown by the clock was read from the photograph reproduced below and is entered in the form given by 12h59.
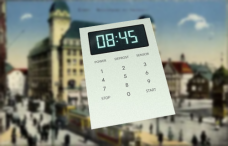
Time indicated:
8h45
